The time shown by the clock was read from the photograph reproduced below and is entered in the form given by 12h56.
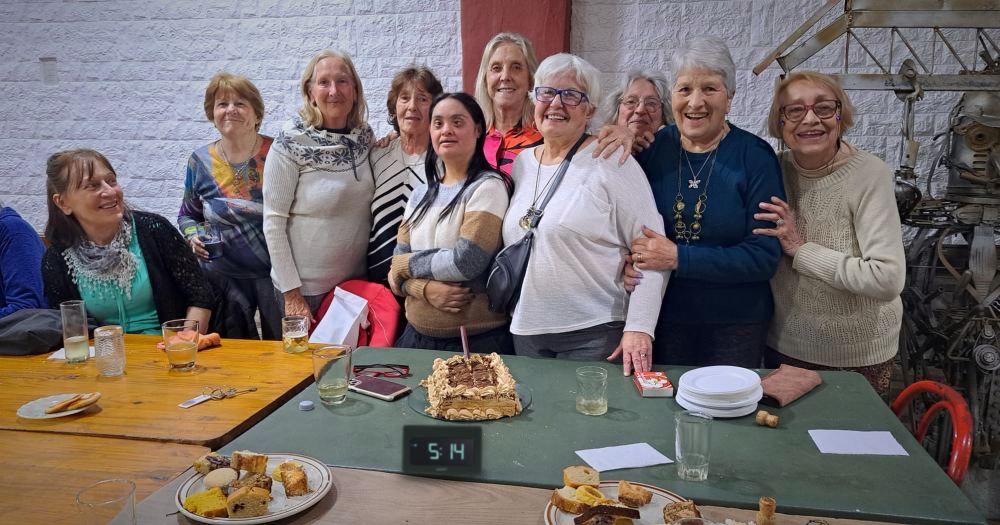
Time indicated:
5h14
